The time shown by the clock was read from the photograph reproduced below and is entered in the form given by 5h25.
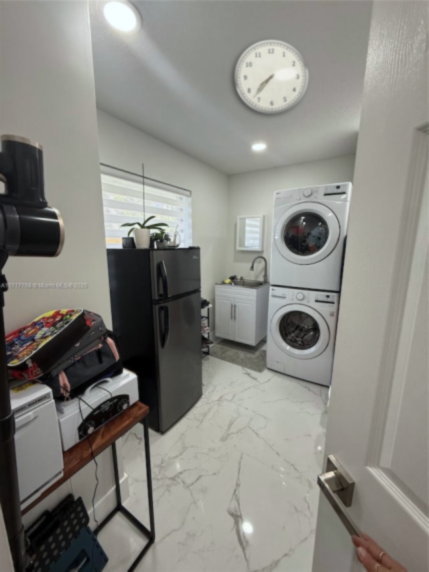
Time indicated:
7h37
